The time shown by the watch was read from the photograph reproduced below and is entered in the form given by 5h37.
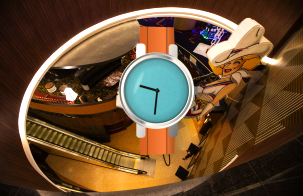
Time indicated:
9h31
